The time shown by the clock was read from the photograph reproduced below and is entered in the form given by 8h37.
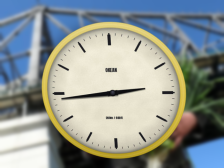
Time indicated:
2h44
